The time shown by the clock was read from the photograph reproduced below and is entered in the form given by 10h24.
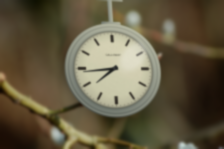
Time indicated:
7h44
